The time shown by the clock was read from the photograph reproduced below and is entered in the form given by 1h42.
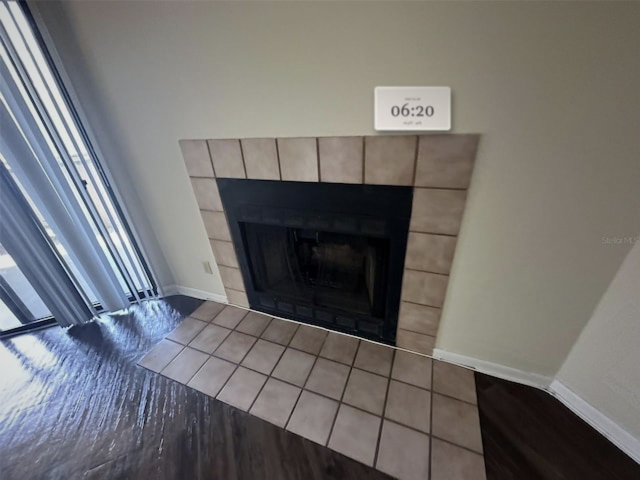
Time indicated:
6h20
